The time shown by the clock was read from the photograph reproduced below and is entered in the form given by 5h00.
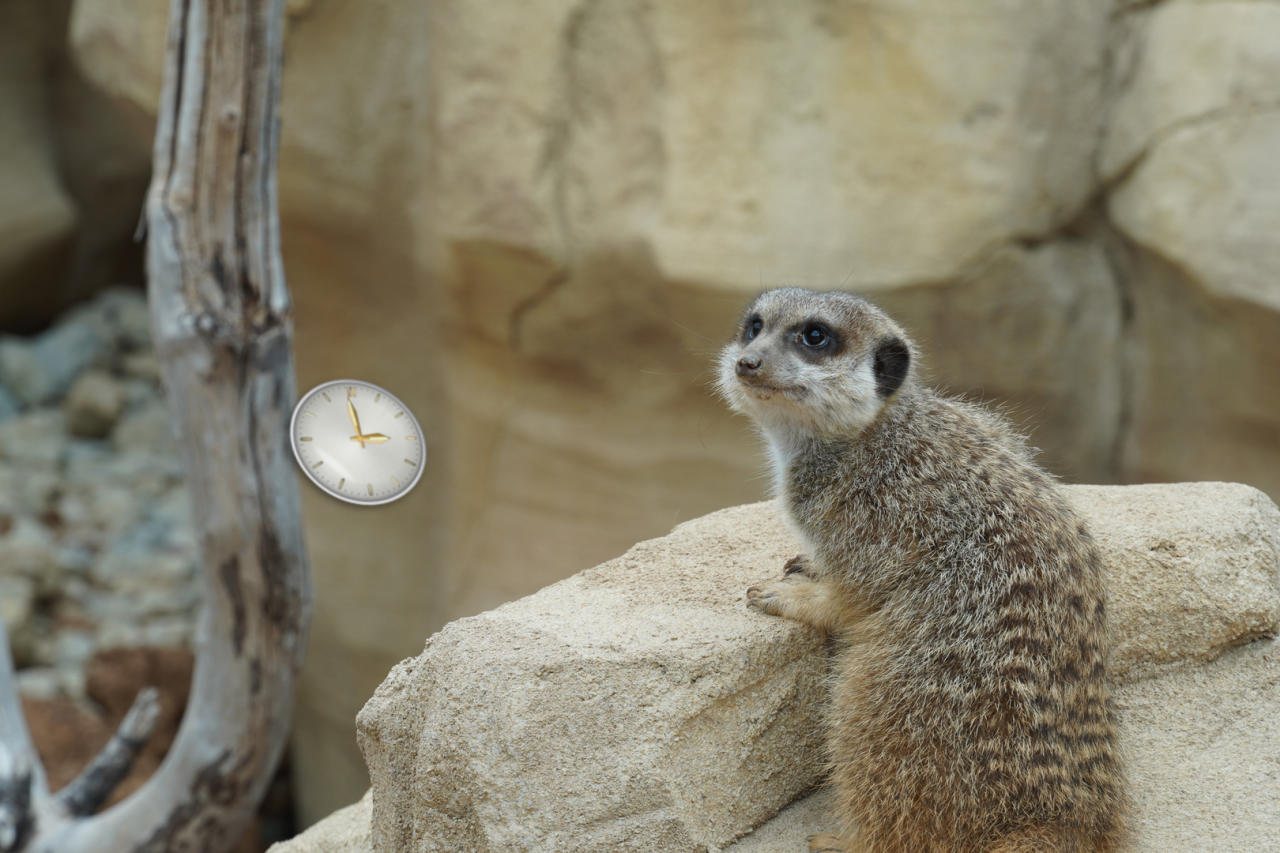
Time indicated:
2h59
